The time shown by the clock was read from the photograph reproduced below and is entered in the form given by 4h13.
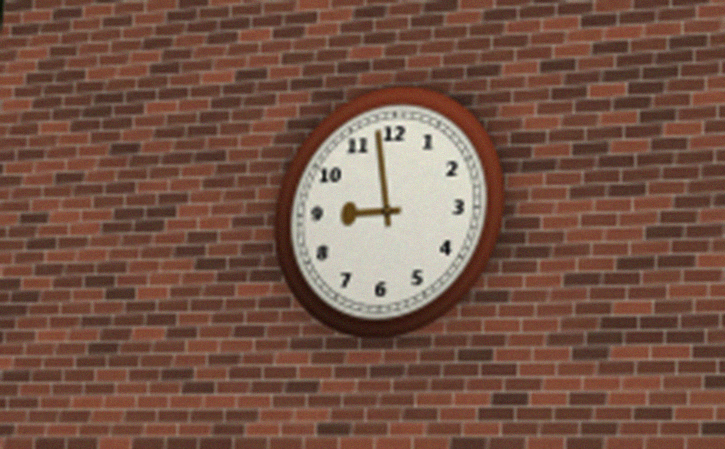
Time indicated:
8h58
